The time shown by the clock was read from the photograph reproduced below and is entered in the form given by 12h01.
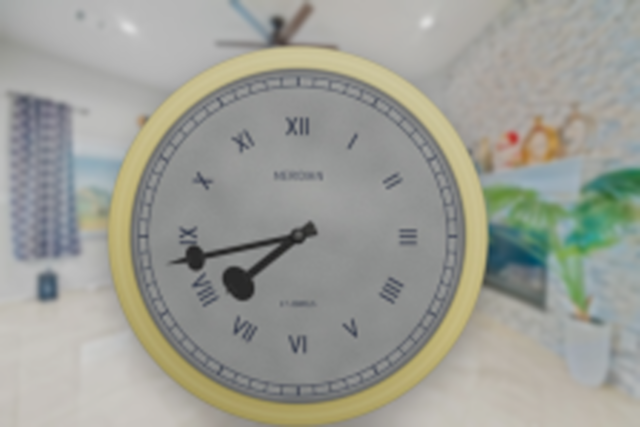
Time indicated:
7h43
